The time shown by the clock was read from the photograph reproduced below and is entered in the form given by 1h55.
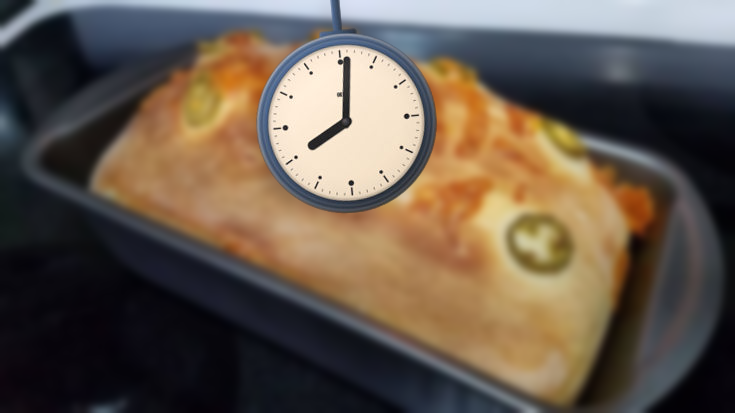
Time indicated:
8h01
